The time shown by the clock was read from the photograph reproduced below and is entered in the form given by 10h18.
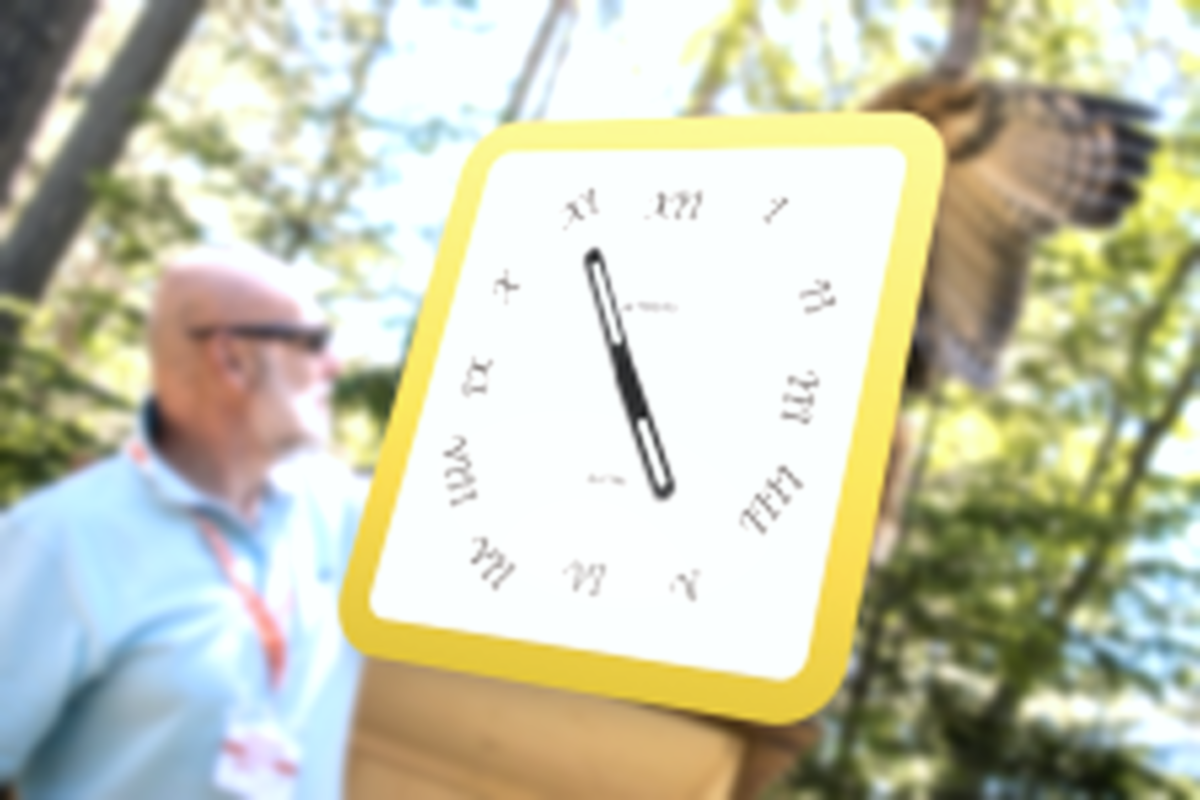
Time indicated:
4h55
